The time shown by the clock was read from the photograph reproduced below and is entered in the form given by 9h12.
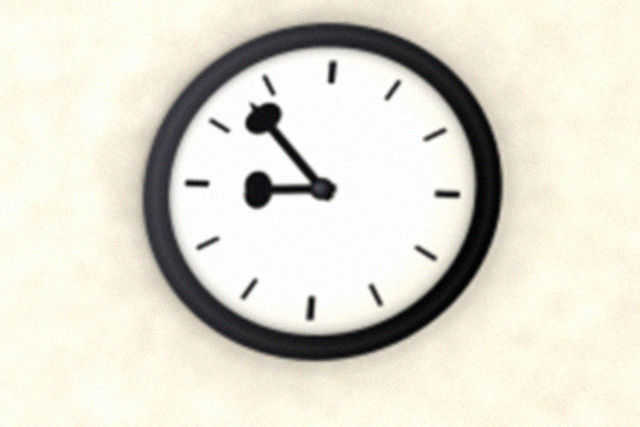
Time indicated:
8h53
